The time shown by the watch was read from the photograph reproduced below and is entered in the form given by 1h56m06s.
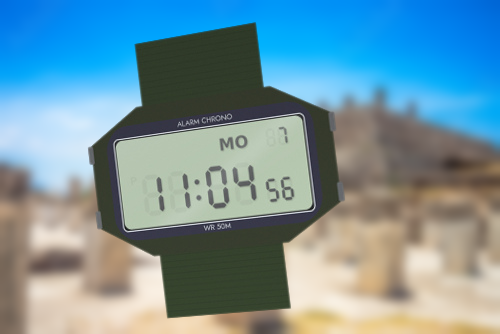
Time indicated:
11h04m56s
